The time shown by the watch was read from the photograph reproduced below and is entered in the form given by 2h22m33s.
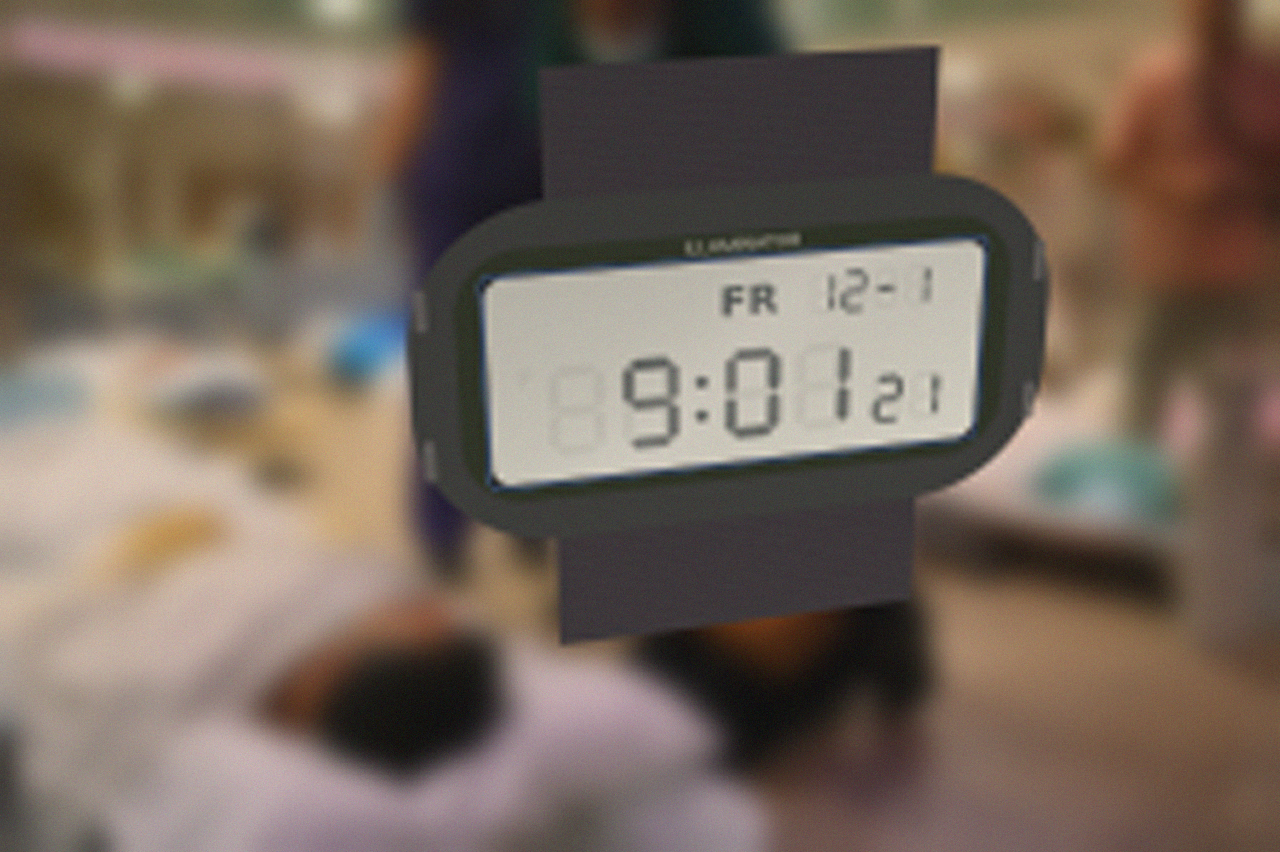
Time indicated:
9h01m21s
